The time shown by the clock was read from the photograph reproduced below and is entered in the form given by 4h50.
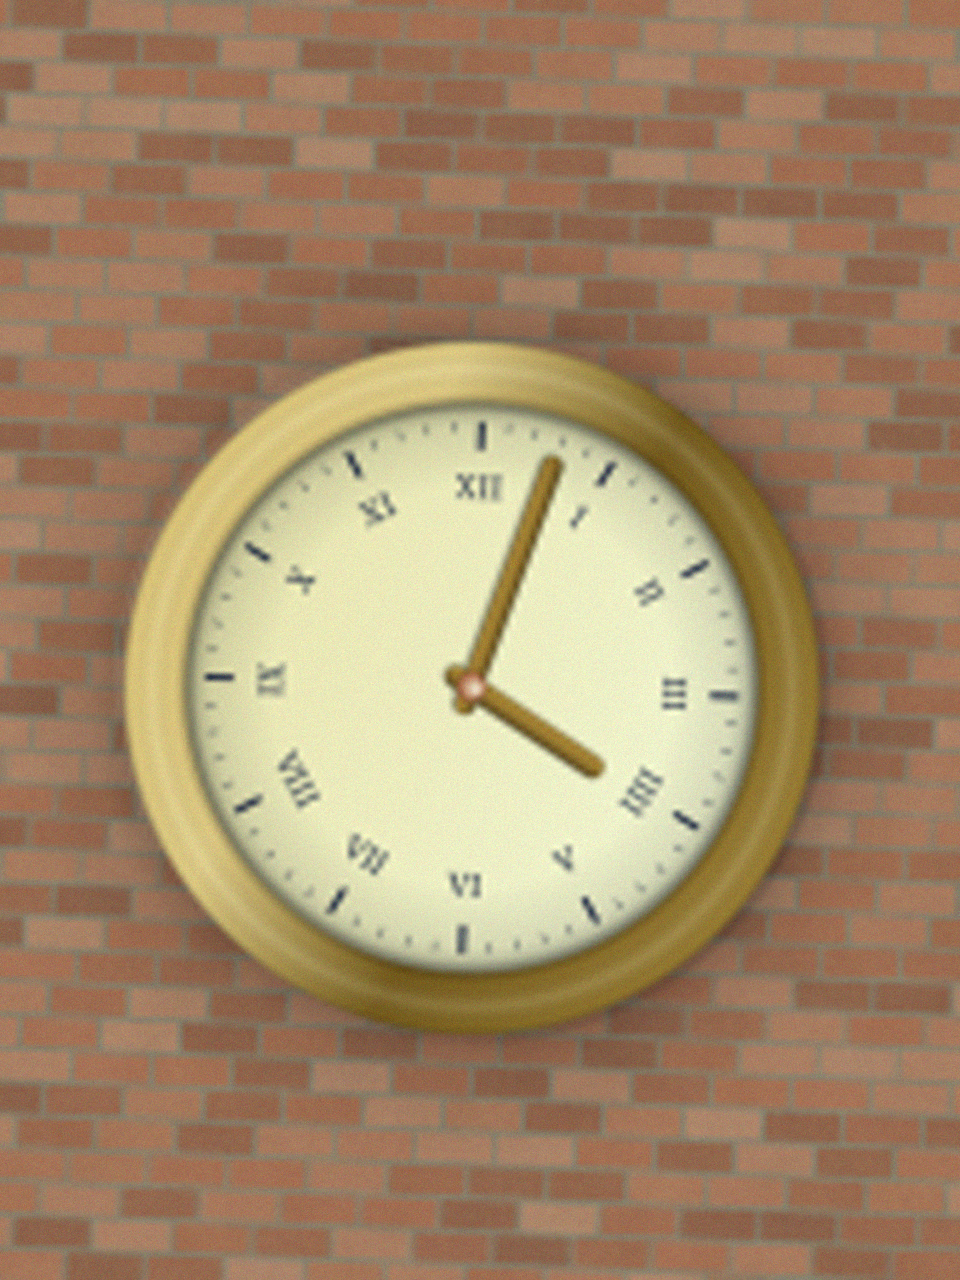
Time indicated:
4h03
